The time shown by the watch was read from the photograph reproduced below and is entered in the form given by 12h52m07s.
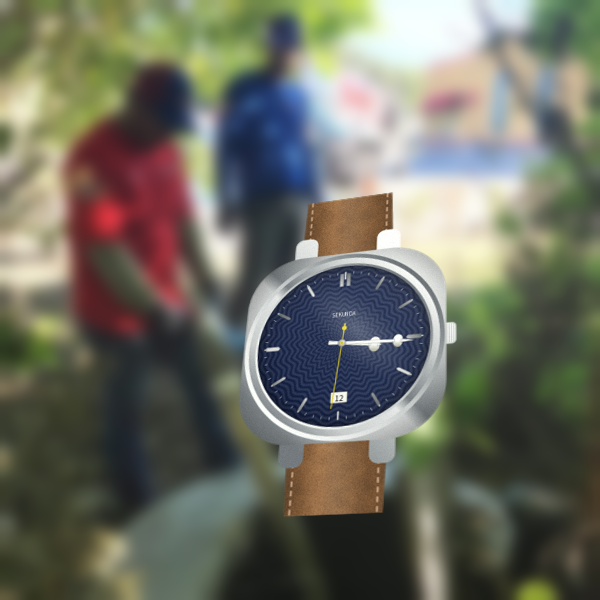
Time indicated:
3h15m31s
